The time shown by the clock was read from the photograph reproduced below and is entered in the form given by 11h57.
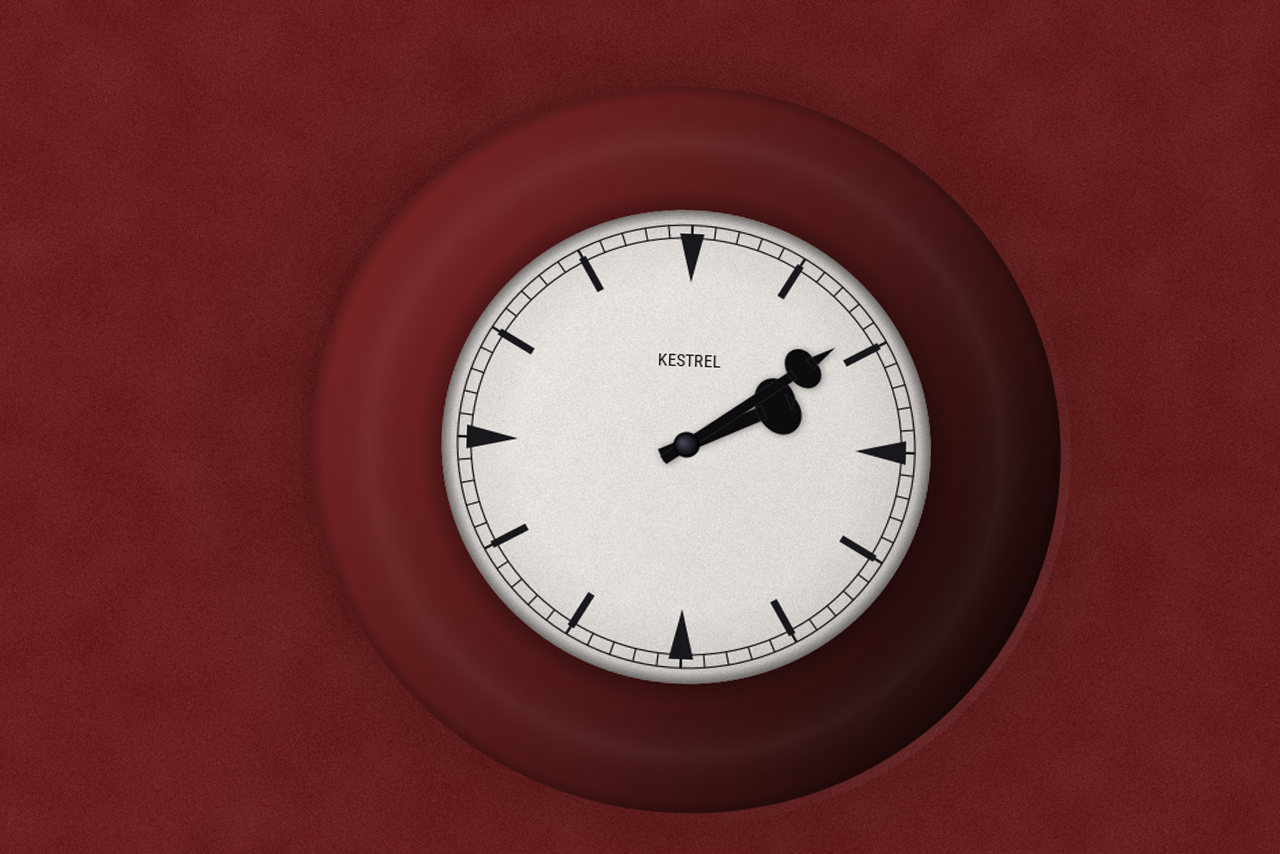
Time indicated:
2h09
